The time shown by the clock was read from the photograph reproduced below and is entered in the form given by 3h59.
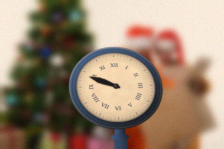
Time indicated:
9h49
